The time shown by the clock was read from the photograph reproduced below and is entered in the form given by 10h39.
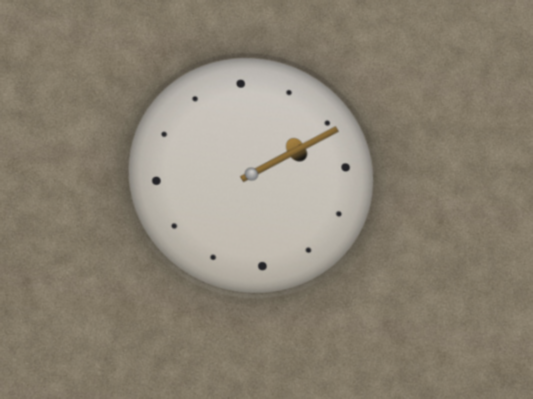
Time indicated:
2h11
